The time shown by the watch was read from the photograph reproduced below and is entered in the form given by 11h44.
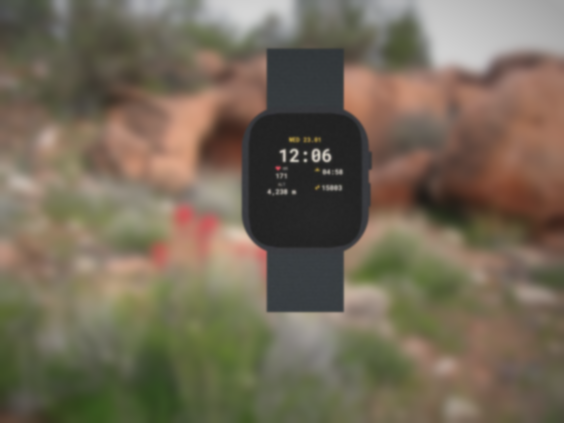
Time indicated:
12h06
